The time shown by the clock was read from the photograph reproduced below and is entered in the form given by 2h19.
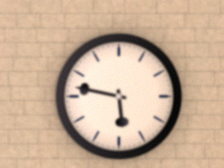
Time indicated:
5h47
